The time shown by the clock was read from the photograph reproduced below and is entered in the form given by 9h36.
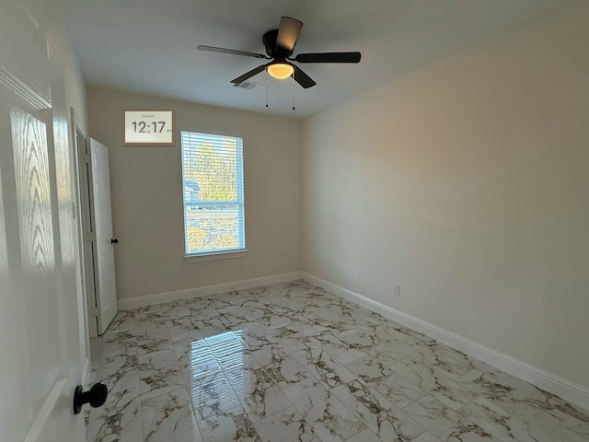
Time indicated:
12h17
